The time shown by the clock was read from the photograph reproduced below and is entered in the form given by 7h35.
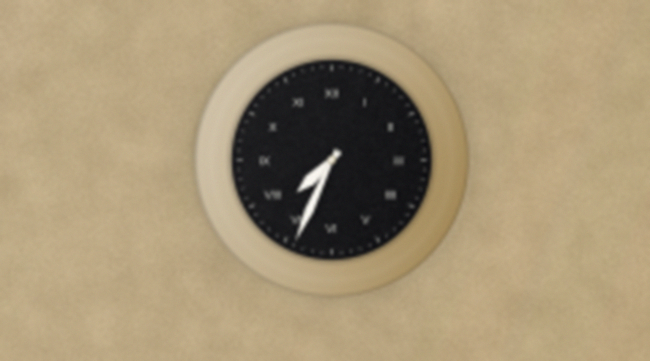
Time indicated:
7h34
